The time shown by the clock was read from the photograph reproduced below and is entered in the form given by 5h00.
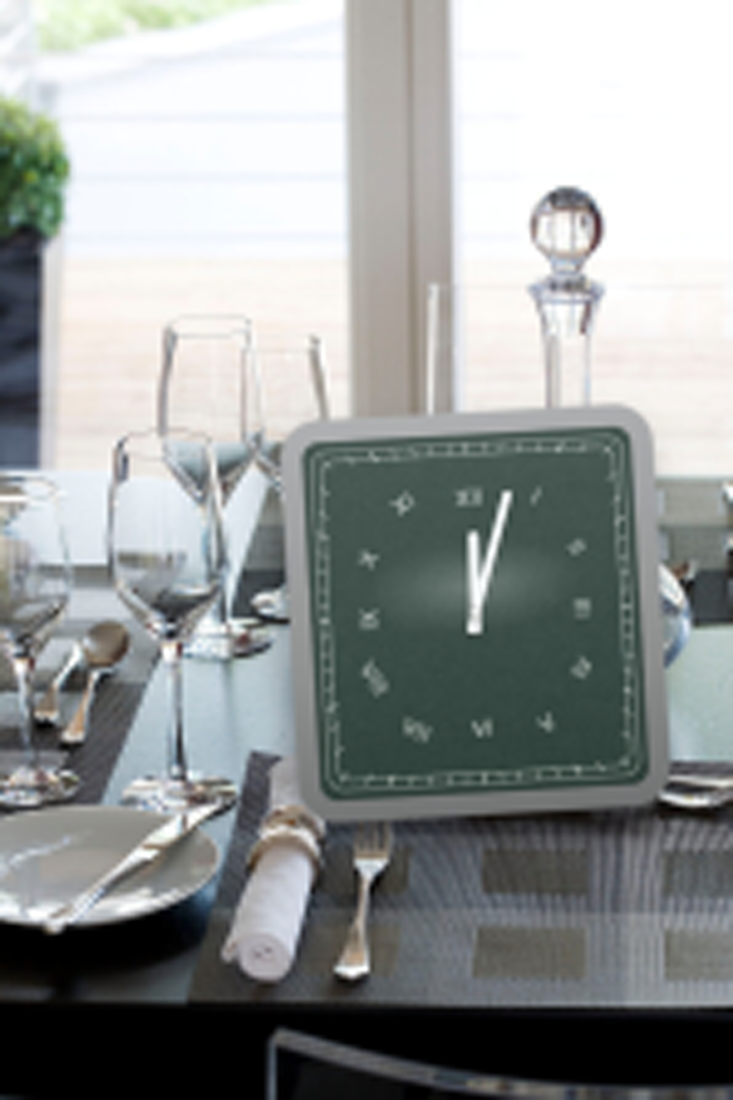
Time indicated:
12h03
